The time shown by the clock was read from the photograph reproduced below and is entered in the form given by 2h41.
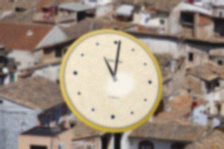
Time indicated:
11h01
